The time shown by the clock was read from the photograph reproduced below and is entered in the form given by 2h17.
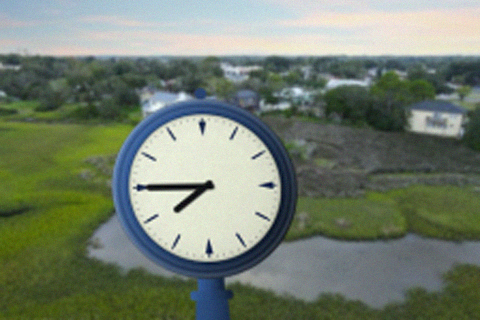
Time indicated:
7h45
